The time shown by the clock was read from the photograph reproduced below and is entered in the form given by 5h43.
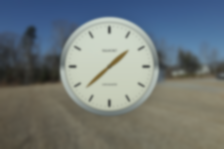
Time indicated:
1h38
